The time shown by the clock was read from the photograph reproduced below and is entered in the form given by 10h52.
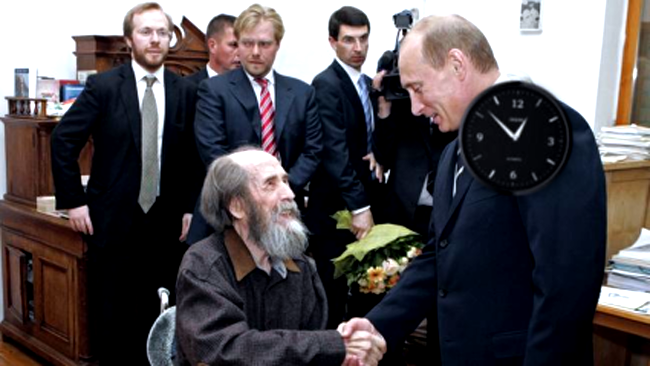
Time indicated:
12h52
